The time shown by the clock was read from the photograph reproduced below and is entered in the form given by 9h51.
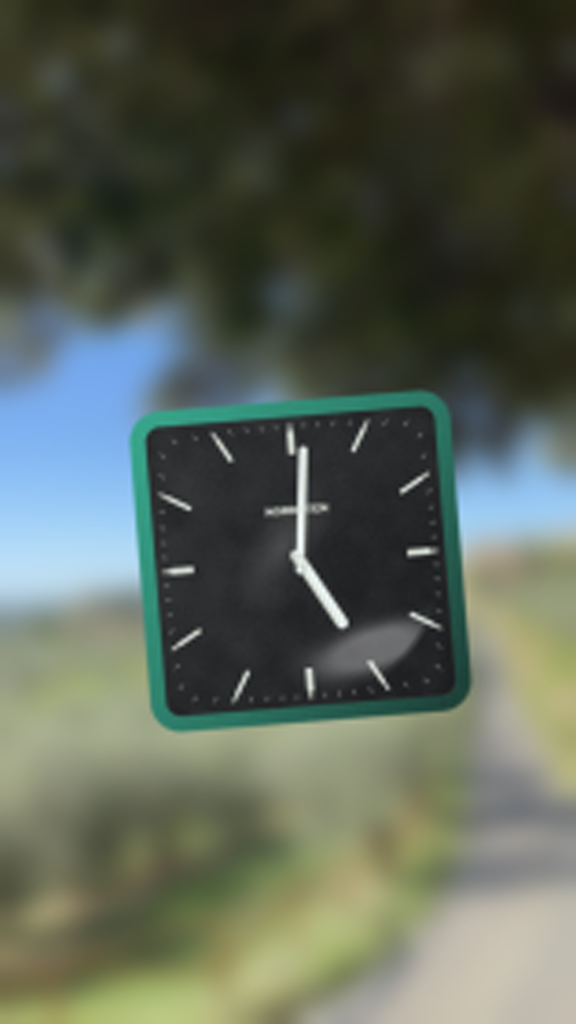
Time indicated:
5h01
